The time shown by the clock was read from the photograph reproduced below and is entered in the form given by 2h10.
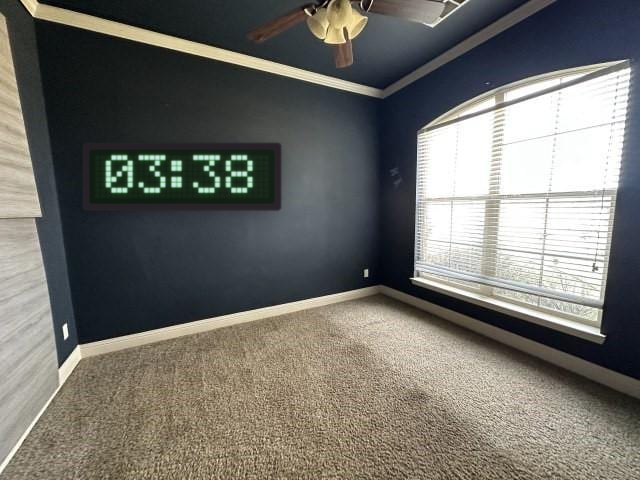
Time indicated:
3h38
